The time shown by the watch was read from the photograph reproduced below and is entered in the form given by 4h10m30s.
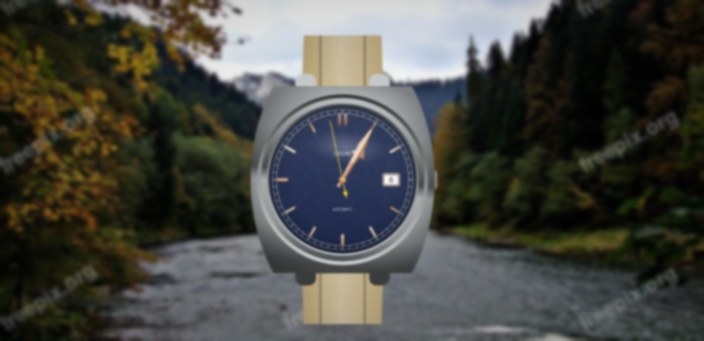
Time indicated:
1h04m58s
